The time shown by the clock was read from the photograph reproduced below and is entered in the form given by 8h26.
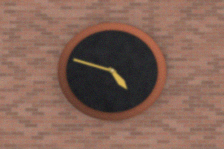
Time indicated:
4h48
